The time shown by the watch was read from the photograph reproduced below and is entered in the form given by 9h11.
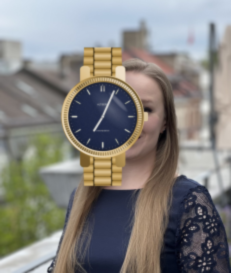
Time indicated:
7h04
